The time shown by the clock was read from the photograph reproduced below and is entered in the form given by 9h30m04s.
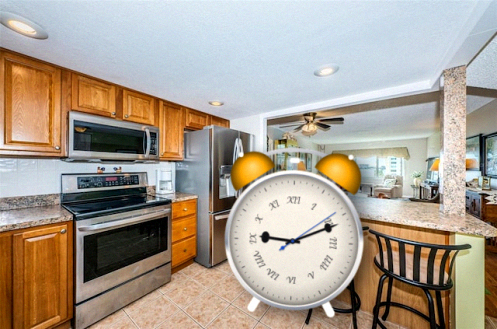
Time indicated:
9h11m09s
